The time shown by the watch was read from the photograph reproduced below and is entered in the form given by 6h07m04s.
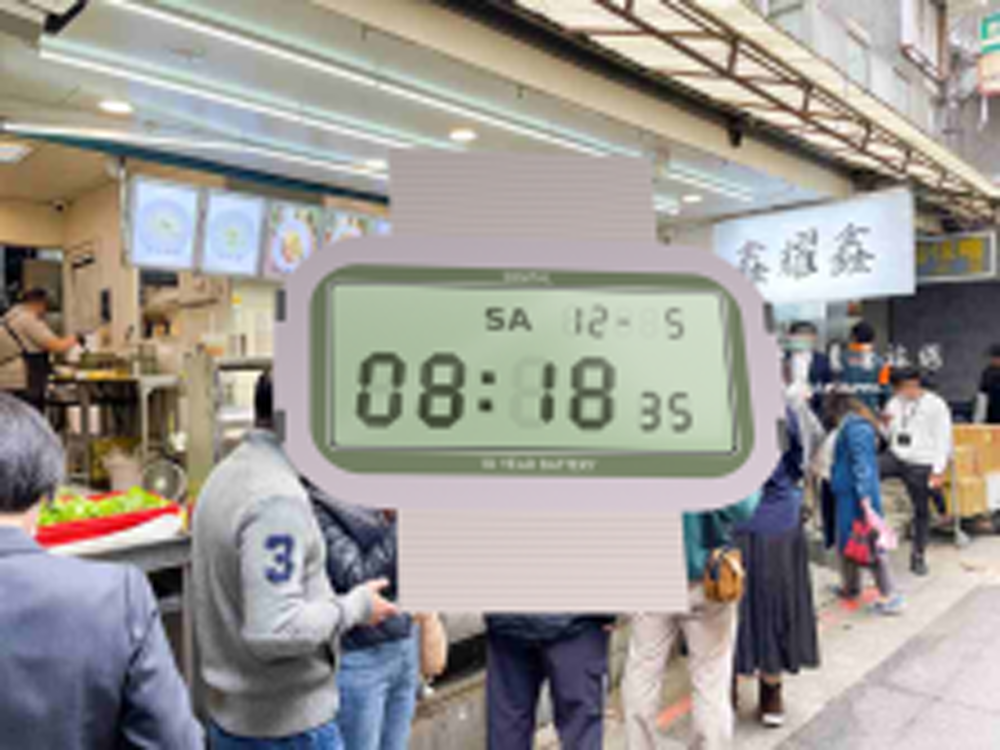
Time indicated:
8h18m35s
